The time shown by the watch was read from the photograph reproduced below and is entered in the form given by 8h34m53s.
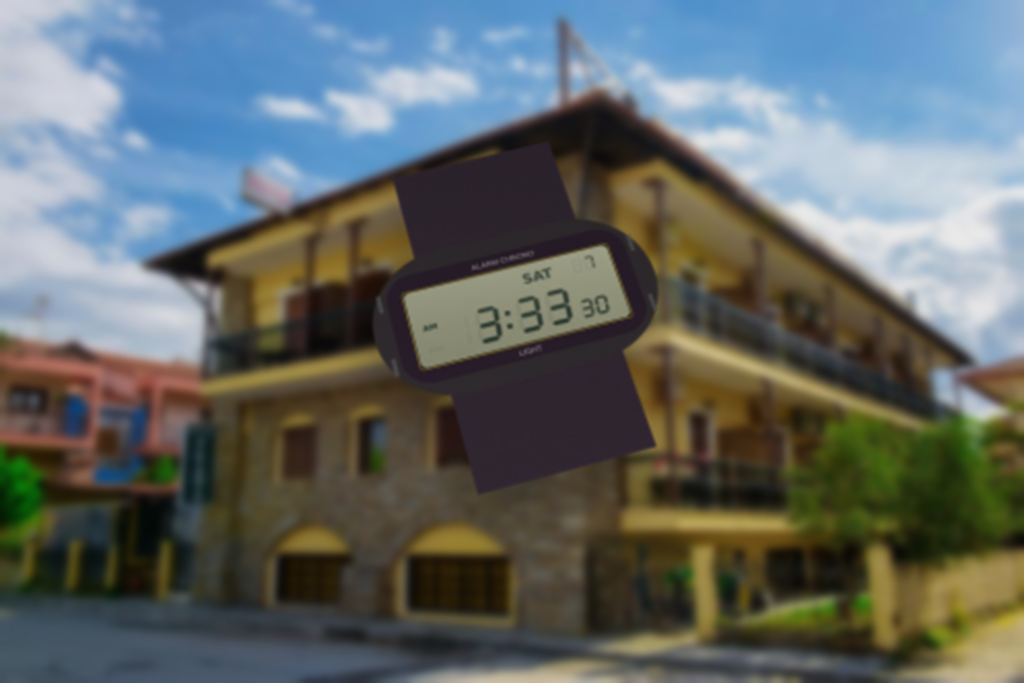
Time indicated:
3h33m30s
